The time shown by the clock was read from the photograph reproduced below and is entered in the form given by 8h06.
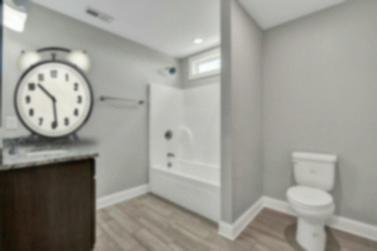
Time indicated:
10h29
